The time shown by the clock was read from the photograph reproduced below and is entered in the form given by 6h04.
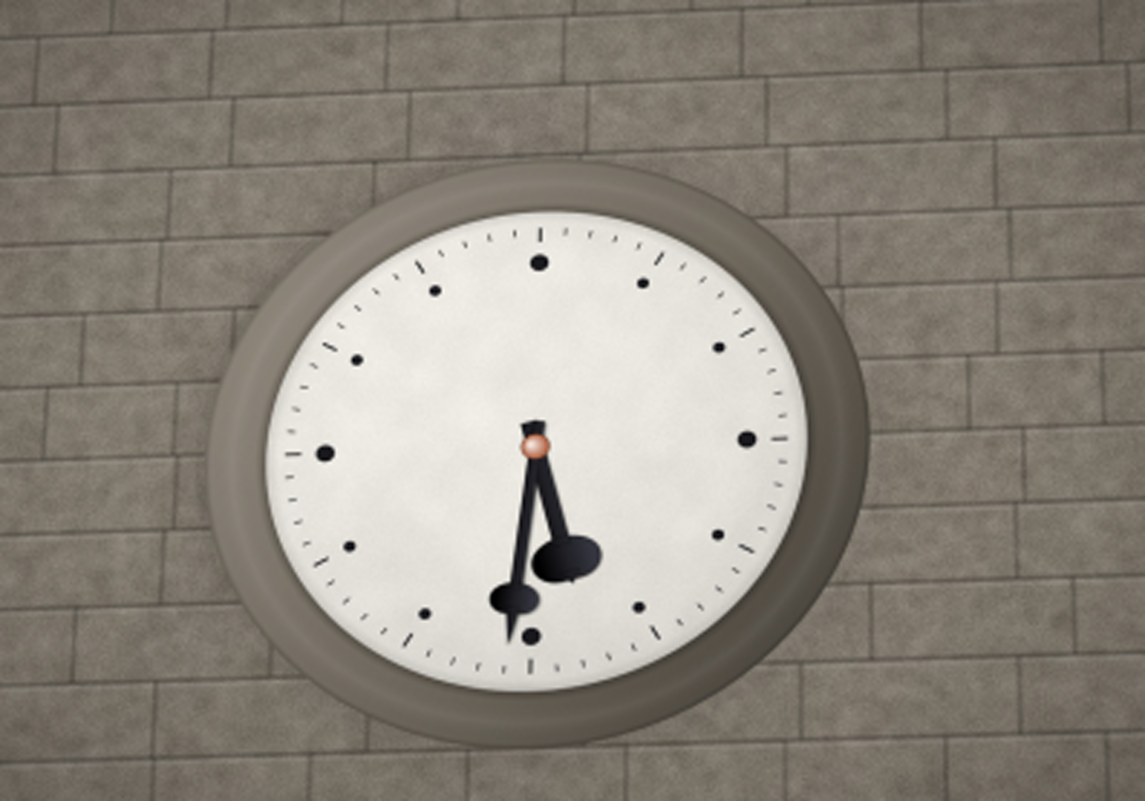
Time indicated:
5h31
